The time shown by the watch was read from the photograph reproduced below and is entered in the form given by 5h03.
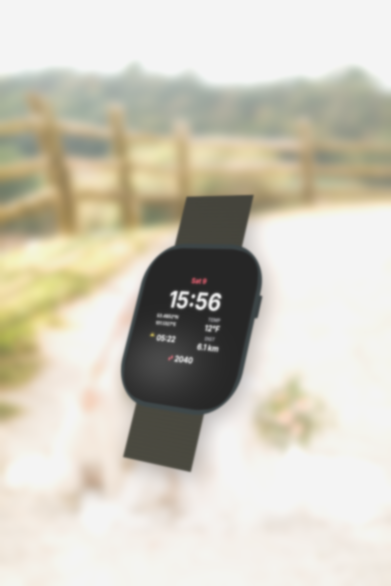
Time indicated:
15h56
